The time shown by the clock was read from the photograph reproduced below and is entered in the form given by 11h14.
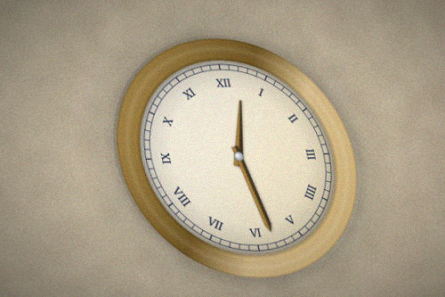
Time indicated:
12h28
